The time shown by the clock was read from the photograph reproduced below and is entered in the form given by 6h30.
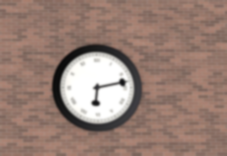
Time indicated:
6h13
